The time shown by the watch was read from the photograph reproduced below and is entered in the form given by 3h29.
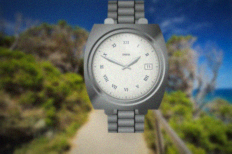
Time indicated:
1h49
